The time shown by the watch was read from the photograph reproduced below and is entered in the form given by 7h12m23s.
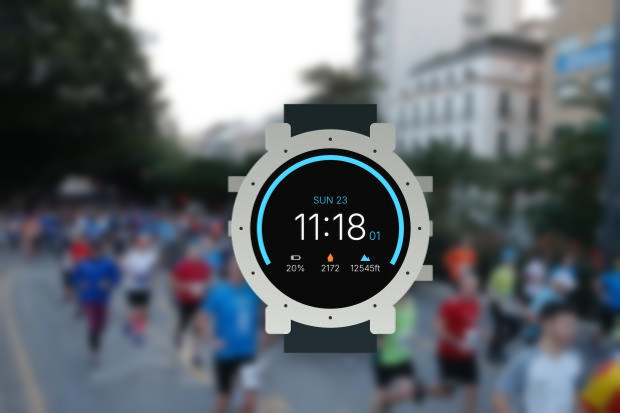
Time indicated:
11h18m01s
